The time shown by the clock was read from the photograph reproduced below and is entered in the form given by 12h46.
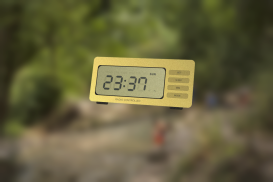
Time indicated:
23h37
